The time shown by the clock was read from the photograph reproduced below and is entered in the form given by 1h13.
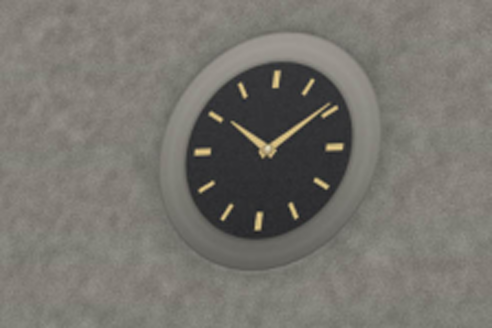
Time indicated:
10h09
